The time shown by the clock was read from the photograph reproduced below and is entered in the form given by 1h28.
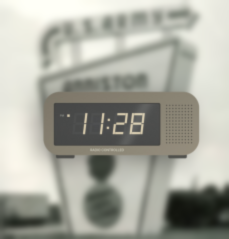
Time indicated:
11h28
